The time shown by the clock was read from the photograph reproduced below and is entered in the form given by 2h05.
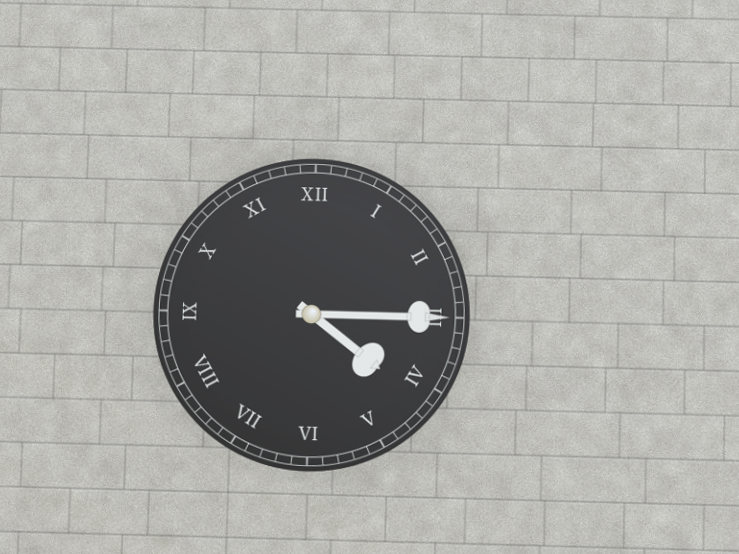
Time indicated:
4h15
